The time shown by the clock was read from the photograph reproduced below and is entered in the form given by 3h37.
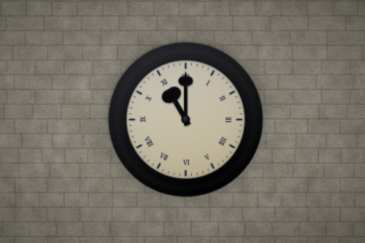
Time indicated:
11h00
